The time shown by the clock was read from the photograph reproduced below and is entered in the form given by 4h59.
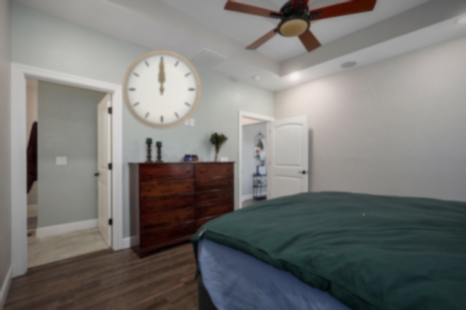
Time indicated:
12h00
